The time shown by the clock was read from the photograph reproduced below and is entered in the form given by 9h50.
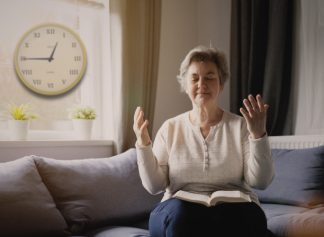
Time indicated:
12h45
